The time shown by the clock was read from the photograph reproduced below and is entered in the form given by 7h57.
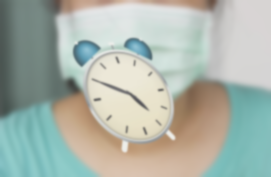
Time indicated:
4h50
